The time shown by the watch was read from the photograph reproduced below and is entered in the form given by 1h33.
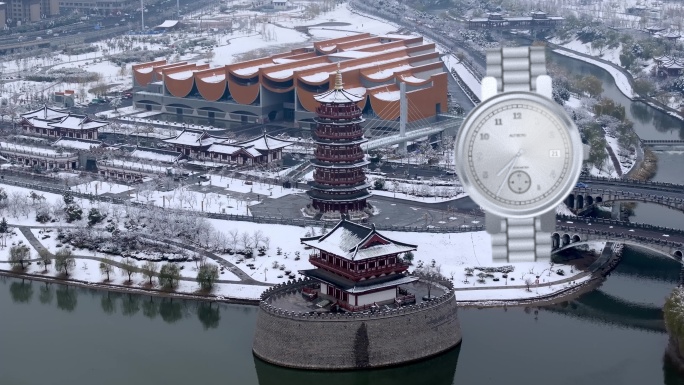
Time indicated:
7h35
